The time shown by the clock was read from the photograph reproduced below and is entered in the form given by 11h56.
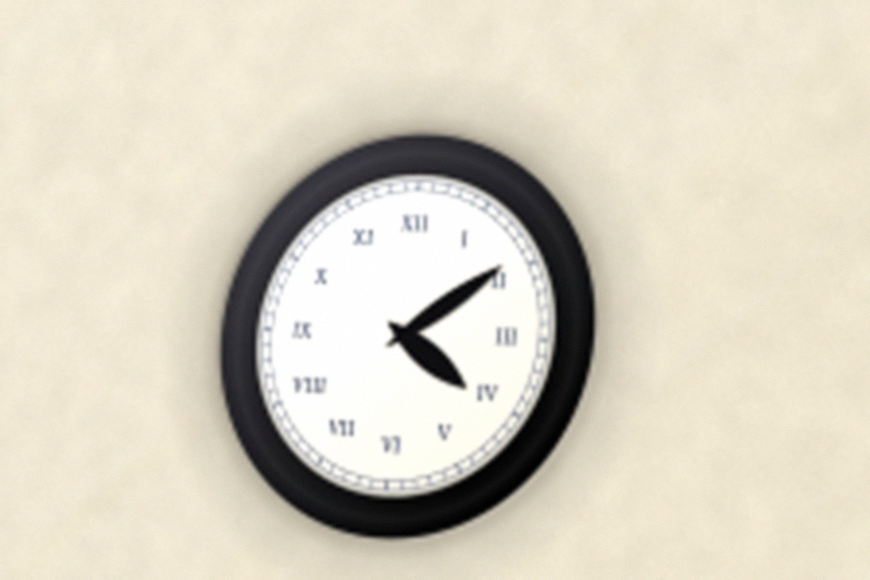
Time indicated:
4h09
